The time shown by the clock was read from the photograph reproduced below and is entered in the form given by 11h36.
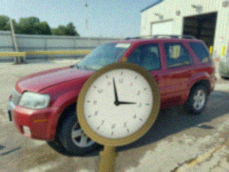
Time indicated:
2h57
